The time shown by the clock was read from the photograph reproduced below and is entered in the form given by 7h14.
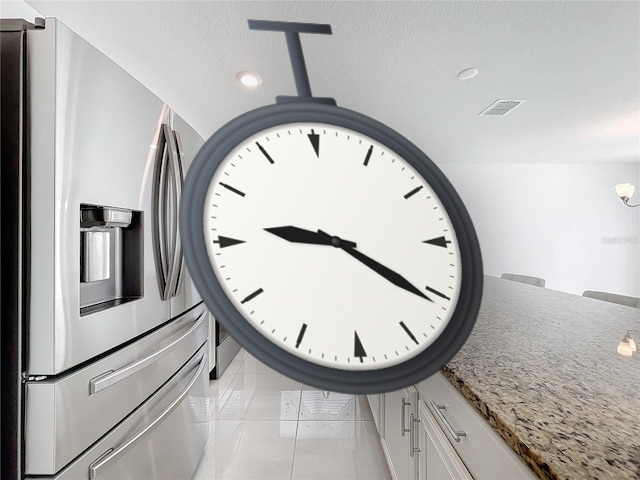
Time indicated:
9h21
